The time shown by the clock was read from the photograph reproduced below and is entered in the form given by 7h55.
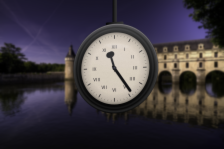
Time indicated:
11h24
